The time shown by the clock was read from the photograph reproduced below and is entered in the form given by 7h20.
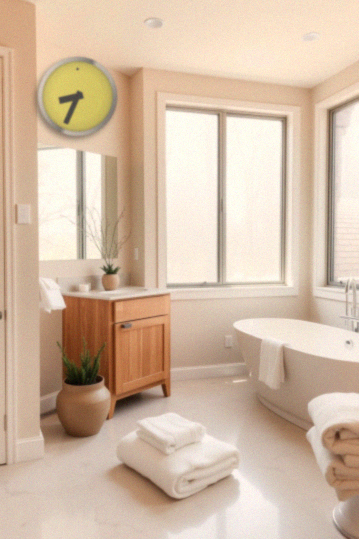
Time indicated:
8h34
